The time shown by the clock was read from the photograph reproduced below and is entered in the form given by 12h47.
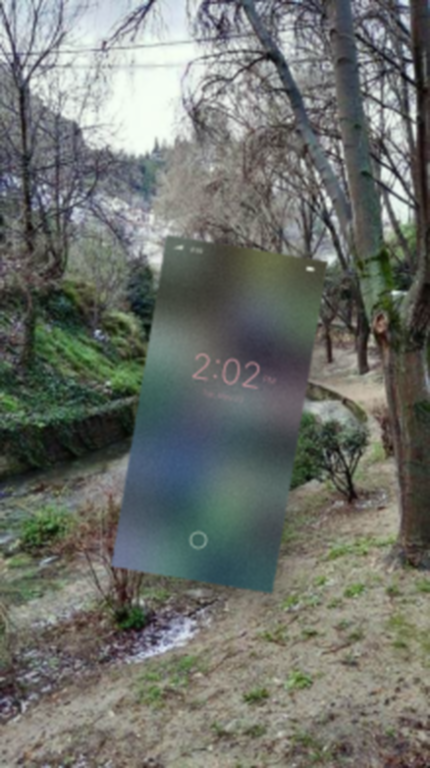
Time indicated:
2h02
